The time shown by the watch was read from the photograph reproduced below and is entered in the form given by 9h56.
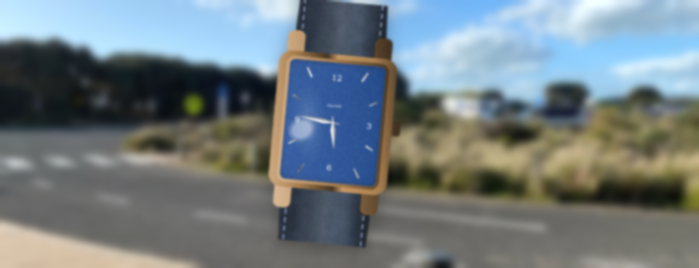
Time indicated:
5h46
